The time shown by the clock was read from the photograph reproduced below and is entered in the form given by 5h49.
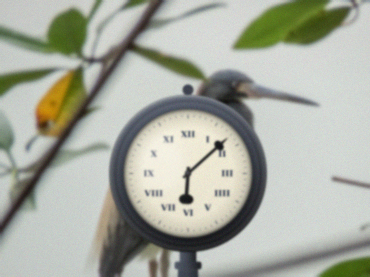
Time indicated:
6h08
